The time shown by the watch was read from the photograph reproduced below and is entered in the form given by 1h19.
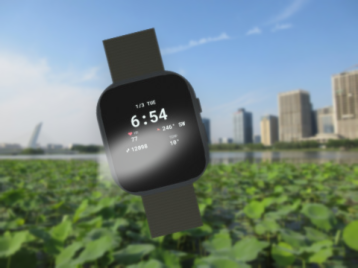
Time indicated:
6h54
